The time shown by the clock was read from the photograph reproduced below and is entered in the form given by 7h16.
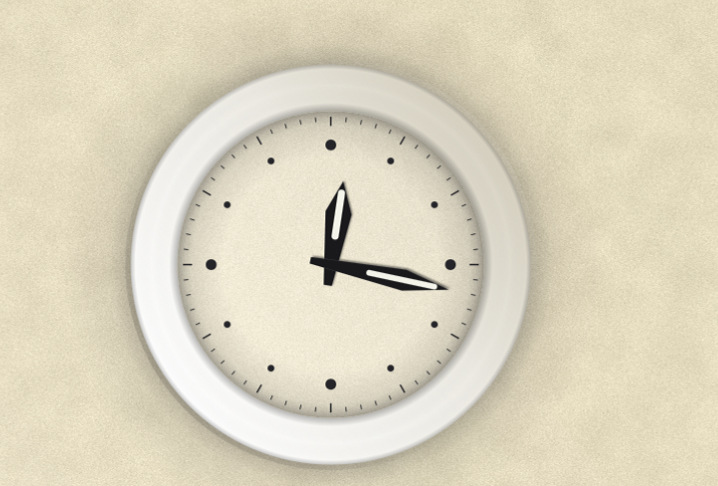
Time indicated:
12h17
